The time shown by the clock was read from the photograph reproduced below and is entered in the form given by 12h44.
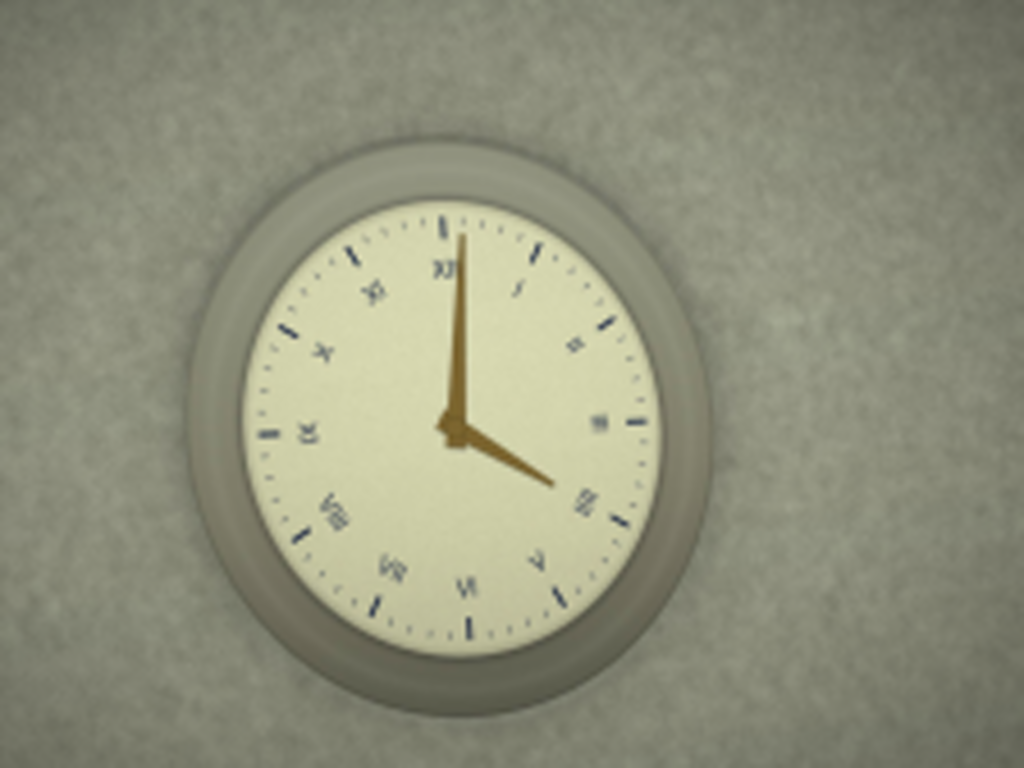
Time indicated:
4h01
